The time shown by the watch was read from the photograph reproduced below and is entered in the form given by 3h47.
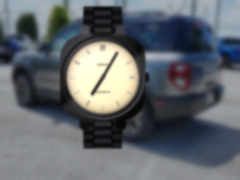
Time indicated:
7h05
